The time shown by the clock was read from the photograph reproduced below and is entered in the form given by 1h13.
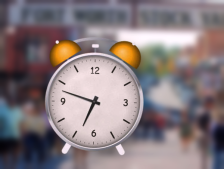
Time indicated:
6h48
